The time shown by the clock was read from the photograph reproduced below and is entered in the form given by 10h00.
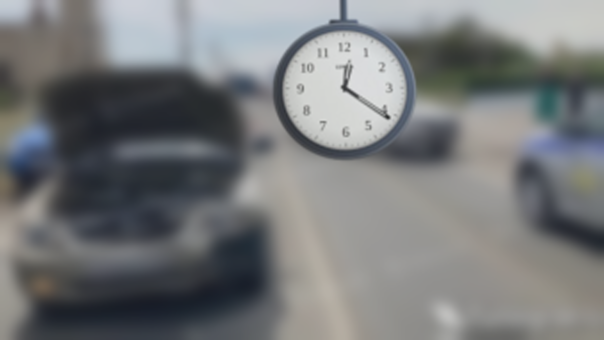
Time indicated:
12h21
